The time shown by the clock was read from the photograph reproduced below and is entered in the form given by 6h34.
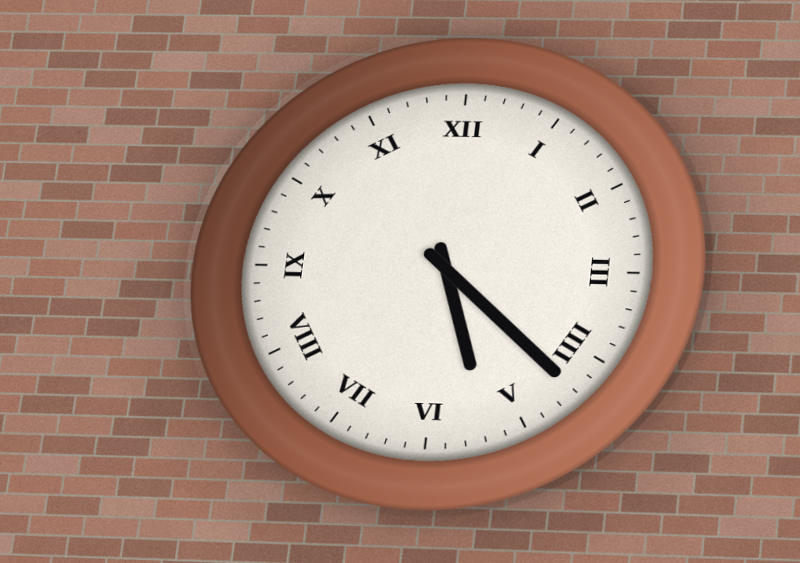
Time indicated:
5h22
